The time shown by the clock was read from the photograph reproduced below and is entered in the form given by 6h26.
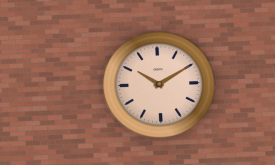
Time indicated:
10h10
